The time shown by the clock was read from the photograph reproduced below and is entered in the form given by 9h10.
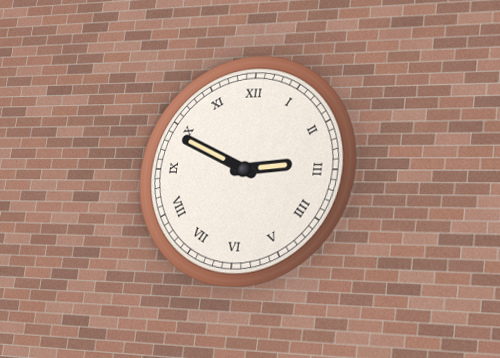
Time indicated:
2h49
